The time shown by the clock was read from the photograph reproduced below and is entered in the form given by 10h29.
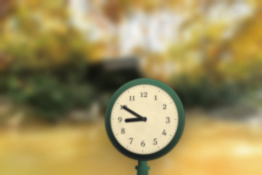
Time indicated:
8h50
